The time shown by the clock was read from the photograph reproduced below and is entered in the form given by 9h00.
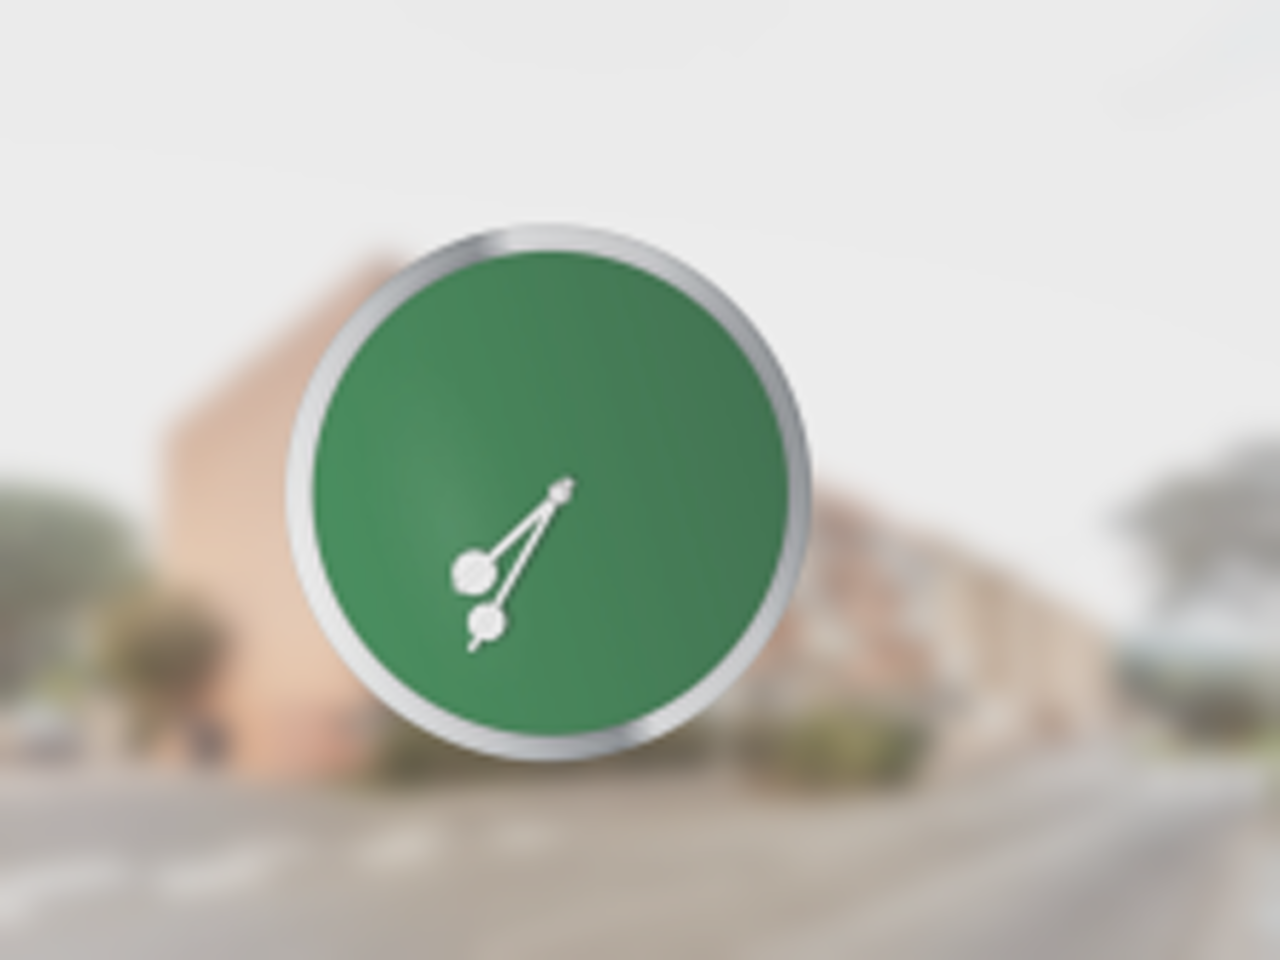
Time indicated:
7h35
